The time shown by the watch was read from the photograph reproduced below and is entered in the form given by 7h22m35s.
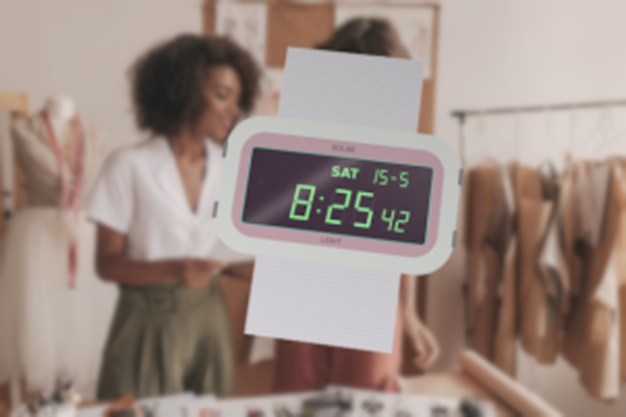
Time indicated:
8h25m42s
